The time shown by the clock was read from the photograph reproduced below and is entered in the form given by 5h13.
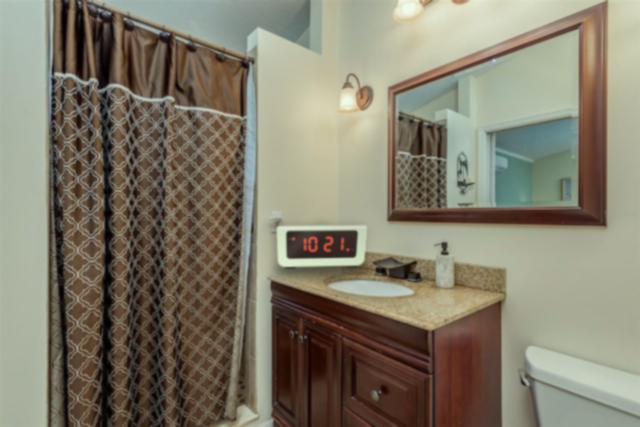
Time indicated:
10h21
